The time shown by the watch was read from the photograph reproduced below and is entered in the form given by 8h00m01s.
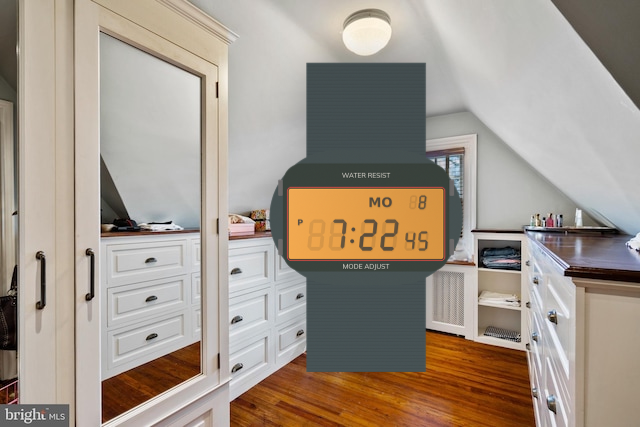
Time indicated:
7h22m45s
